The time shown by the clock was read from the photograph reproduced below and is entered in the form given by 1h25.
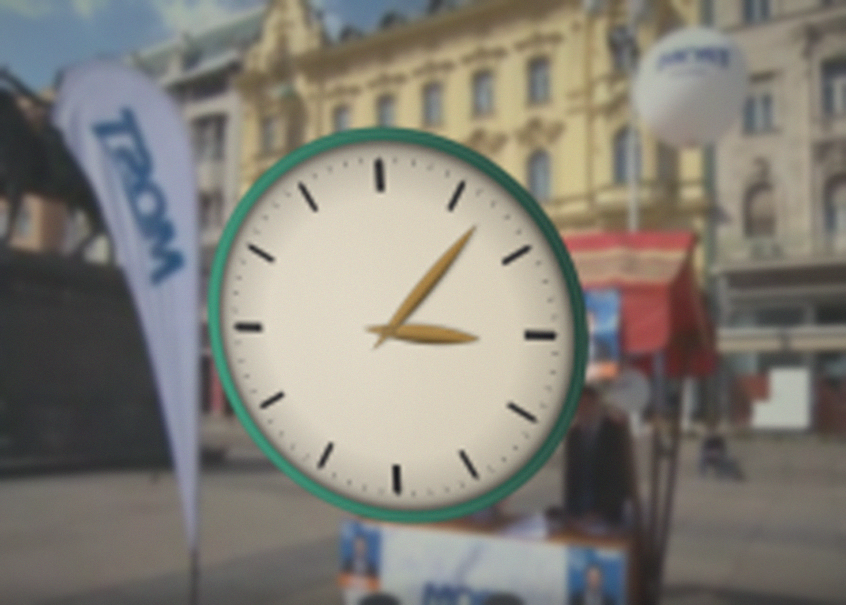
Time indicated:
3h07
